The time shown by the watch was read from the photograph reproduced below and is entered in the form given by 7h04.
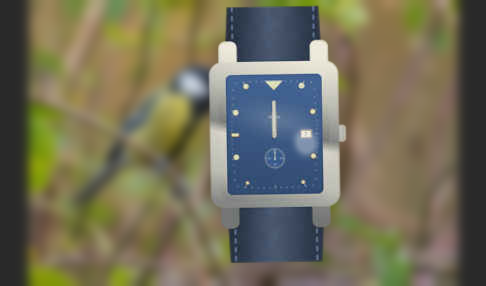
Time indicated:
12h00
